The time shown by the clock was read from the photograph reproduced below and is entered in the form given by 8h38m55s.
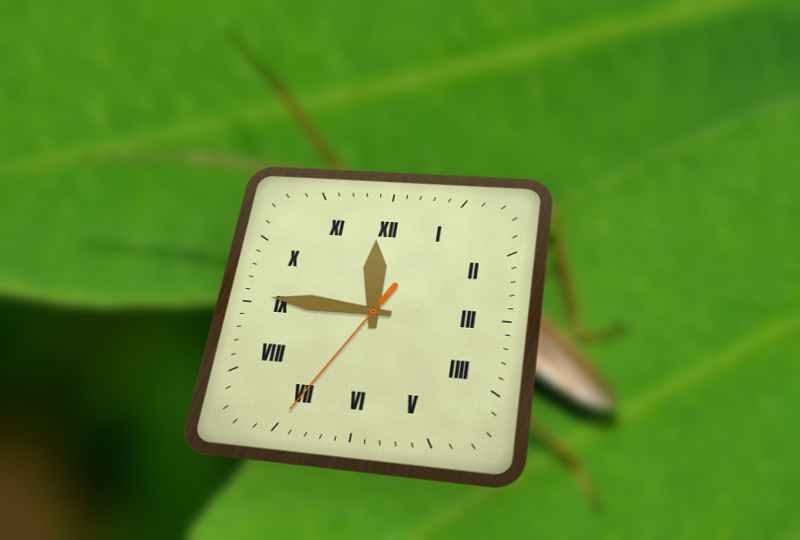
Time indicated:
11h45m35s
